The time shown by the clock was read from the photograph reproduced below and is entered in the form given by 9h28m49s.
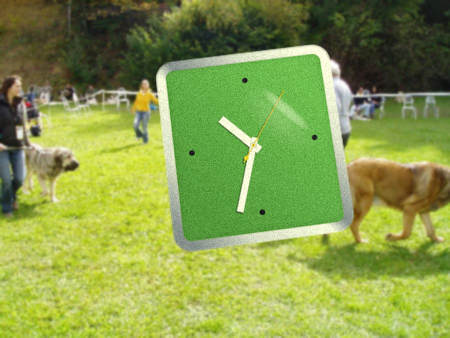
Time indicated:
10h33m06s
